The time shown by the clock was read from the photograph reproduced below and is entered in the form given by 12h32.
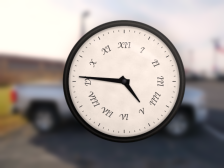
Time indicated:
4h46
